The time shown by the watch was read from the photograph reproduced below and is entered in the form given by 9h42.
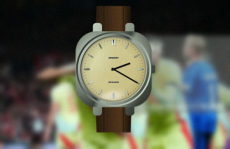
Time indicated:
2h20
